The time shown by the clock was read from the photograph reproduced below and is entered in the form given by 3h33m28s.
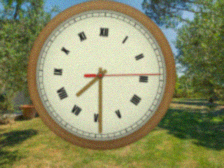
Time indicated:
7h29m14s
